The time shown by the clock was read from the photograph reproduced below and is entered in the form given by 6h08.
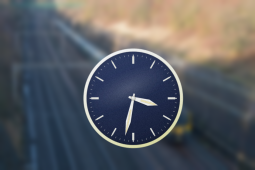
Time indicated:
3h32
